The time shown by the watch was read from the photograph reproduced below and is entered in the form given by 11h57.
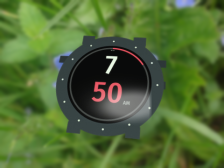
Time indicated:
7h50
